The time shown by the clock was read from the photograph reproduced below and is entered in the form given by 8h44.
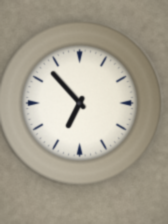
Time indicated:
6h53
